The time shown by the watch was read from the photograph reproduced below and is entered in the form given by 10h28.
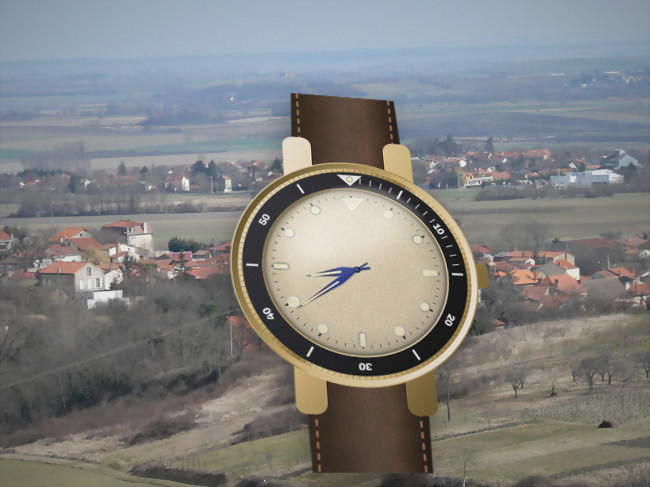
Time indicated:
8h39
